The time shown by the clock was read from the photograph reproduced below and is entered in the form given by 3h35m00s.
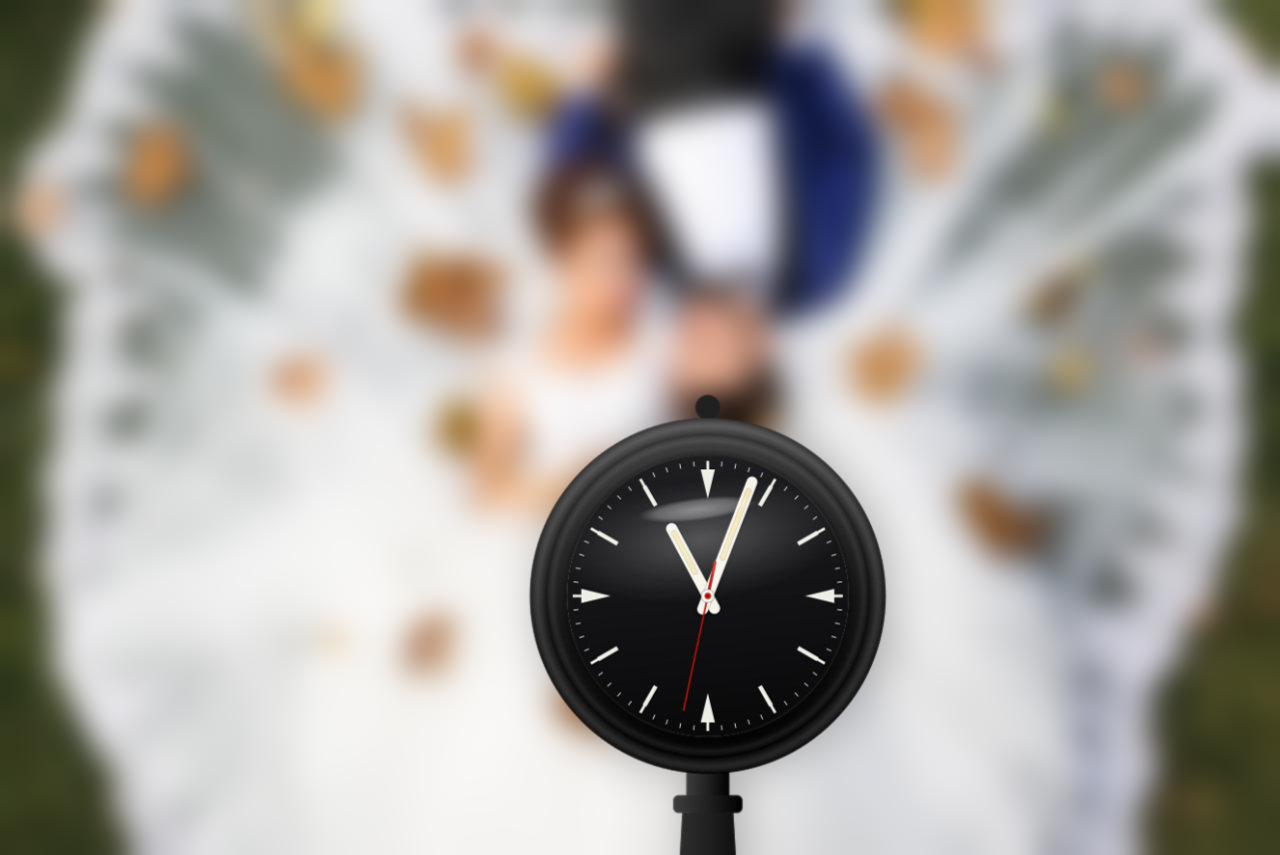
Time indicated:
11h03m32s
